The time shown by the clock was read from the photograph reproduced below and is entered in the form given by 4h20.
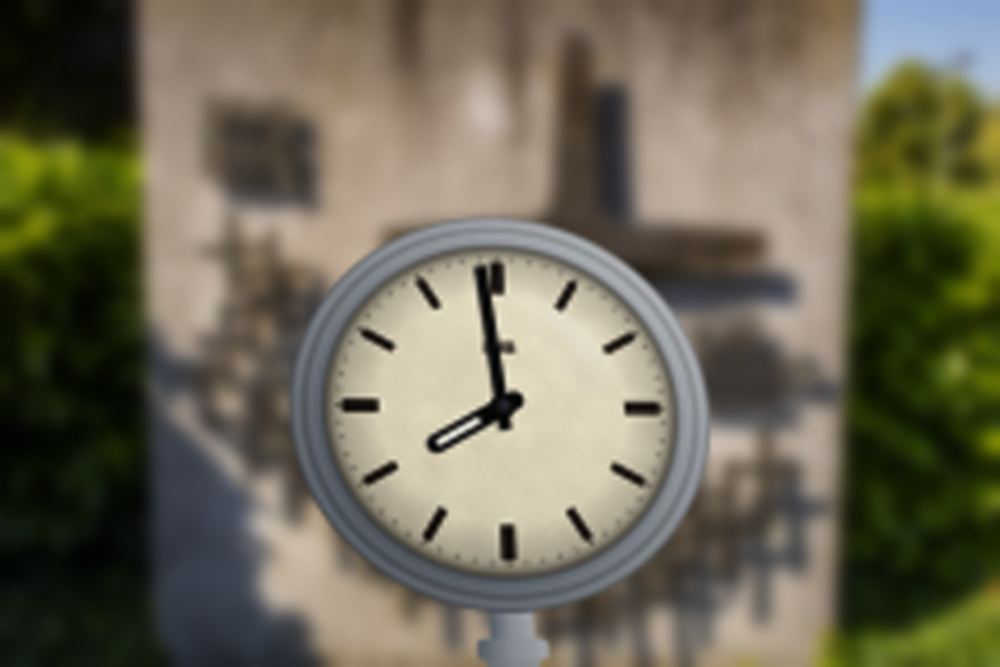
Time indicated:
7h59
